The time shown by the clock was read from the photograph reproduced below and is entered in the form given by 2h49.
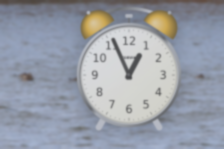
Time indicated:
12h56
